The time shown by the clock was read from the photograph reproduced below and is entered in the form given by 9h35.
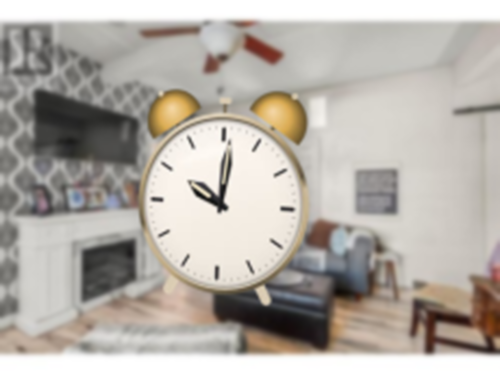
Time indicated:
10h01
